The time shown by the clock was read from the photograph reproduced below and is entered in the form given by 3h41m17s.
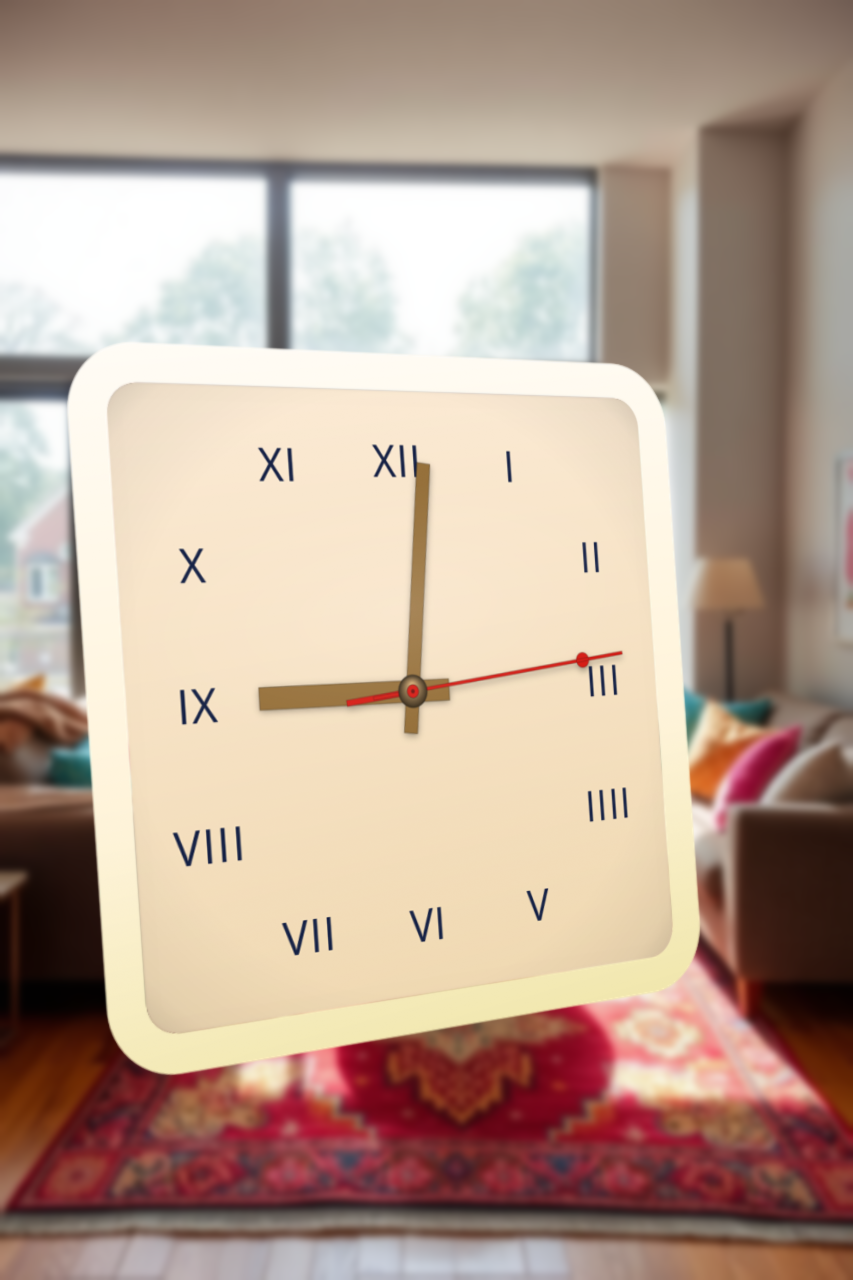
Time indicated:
9h01m14s
